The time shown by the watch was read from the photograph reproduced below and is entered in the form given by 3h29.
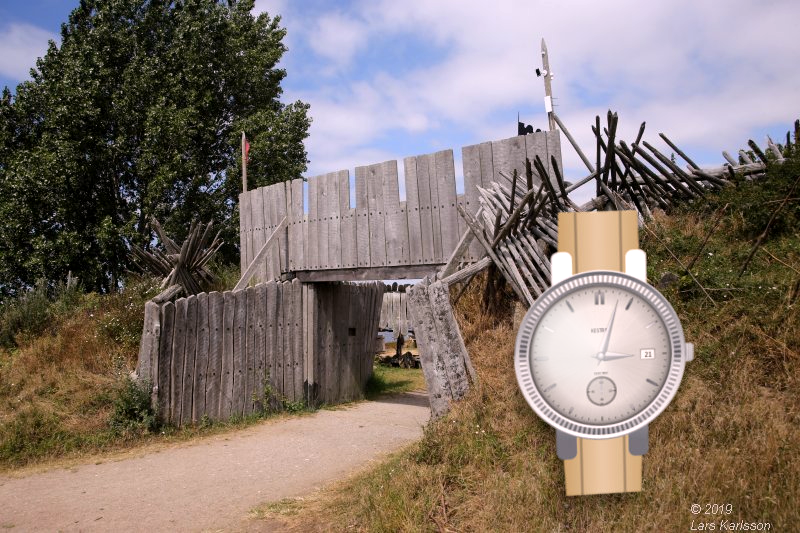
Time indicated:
3h03
